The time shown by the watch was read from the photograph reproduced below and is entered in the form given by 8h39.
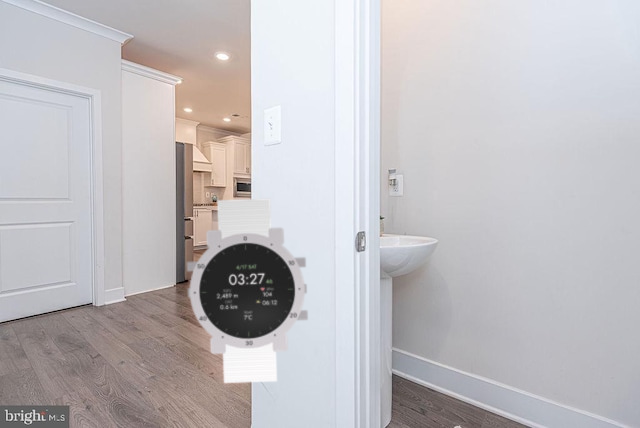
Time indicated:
3h27
